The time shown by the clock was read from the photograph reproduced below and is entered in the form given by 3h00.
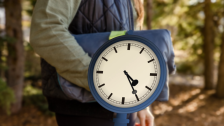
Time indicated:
4h25
